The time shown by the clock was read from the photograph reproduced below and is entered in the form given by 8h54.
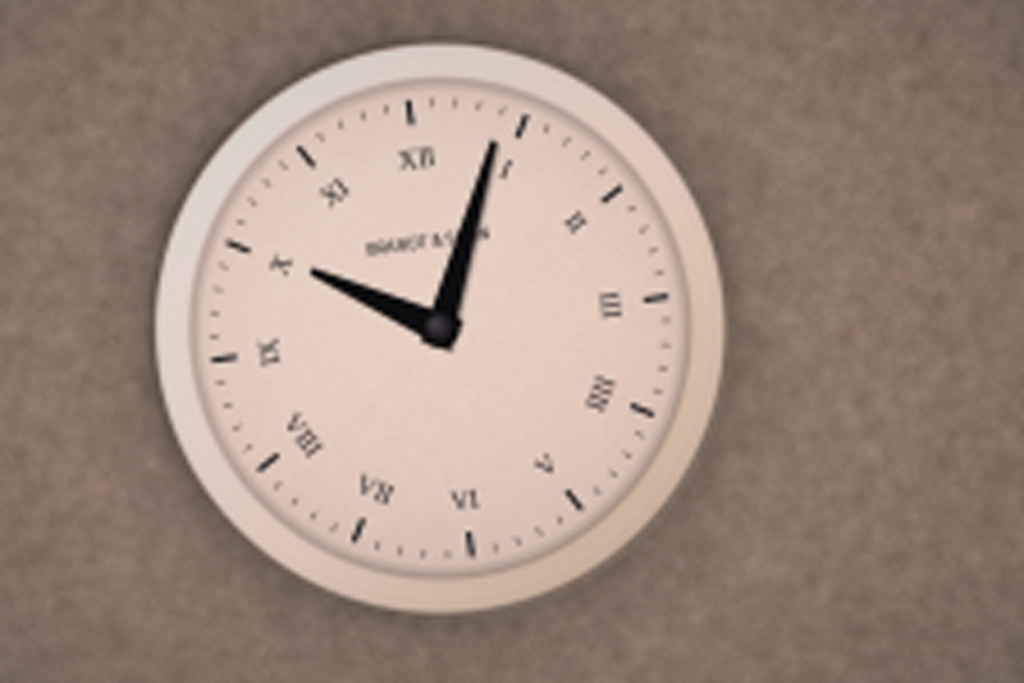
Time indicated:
10h04
